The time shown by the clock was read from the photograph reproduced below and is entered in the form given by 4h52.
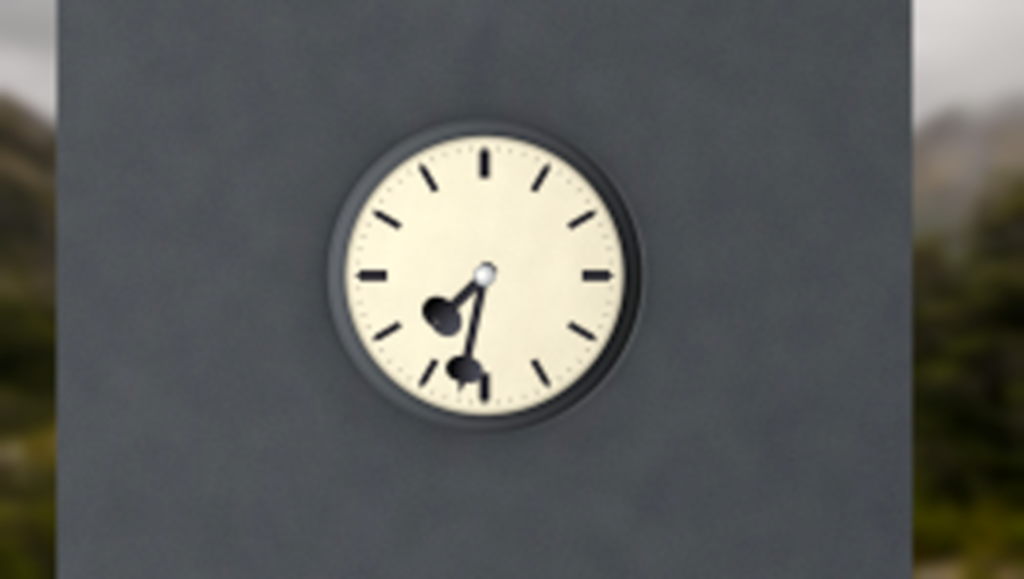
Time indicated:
7h32
